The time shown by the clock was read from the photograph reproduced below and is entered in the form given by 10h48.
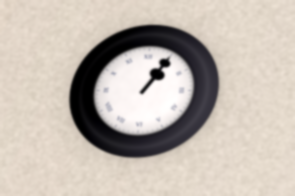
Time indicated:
1h05
